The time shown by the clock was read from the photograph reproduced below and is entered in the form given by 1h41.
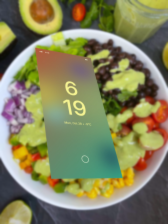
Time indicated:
6h19
